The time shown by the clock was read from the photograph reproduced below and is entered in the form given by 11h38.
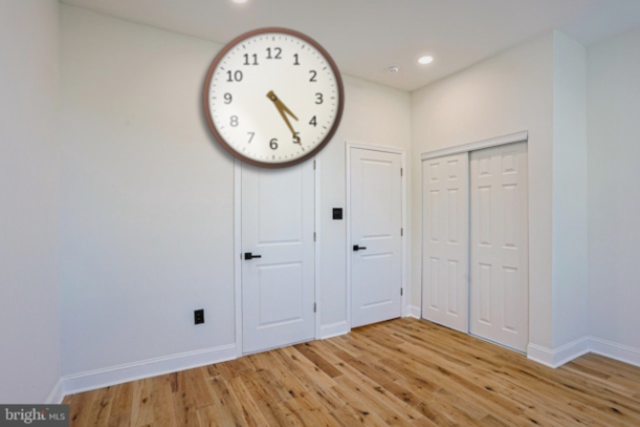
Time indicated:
4h25
